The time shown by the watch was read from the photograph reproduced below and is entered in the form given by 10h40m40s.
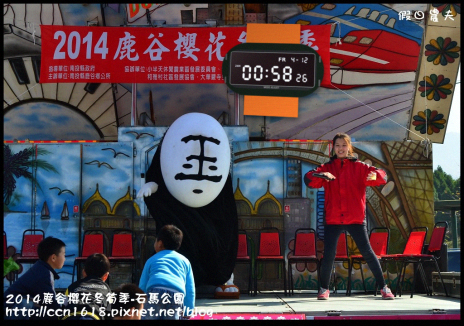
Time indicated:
0h58m26s
